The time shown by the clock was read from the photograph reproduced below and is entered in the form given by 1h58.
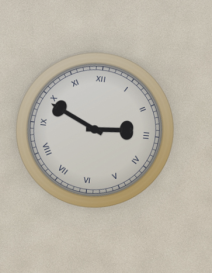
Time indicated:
2h49
